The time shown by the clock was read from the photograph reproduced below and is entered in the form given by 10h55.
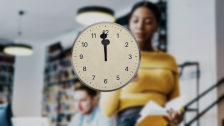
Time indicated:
11h59
